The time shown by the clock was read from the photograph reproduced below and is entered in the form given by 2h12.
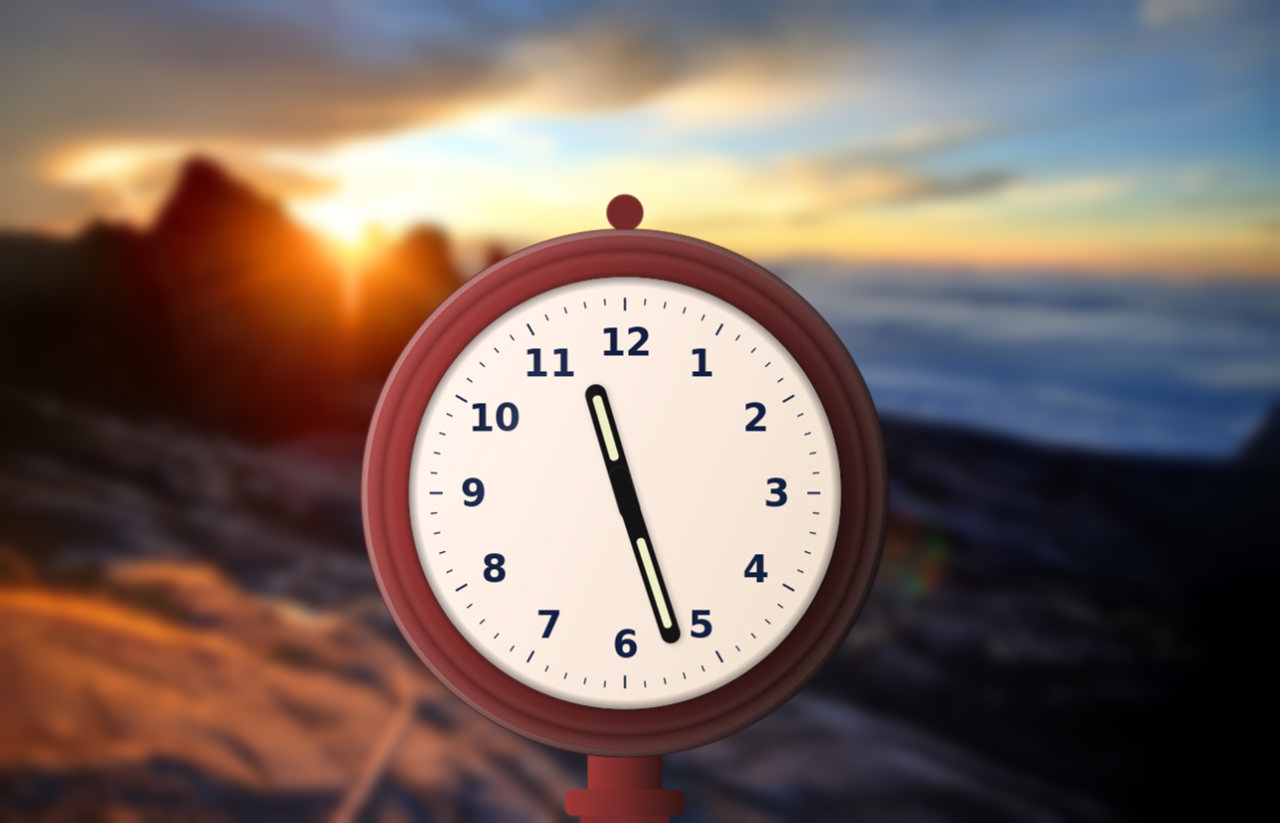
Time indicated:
11h27
